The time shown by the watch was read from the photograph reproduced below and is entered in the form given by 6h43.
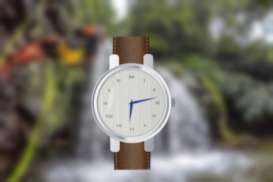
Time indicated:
6h13
